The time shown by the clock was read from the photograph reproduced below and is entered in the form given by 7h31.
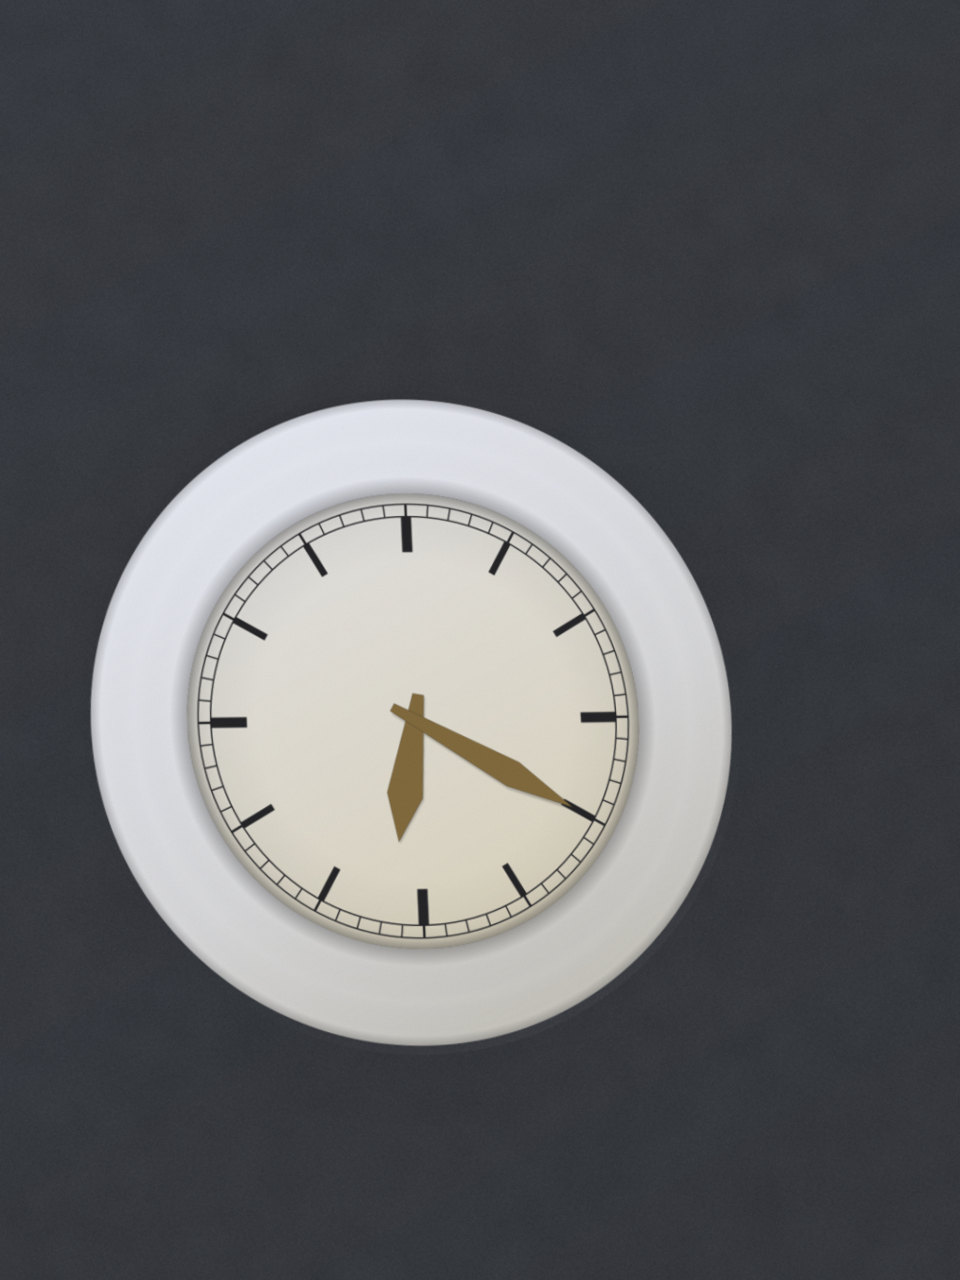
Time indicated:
6h20
